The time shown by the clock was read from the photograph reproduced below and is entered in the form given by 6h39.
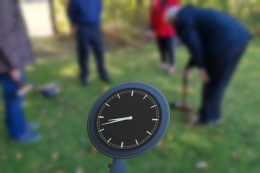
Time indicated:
8h42
